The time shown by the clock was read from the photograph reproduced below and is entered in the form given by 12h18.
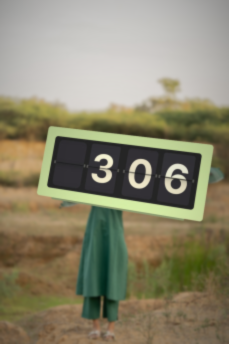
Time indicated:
3h06
